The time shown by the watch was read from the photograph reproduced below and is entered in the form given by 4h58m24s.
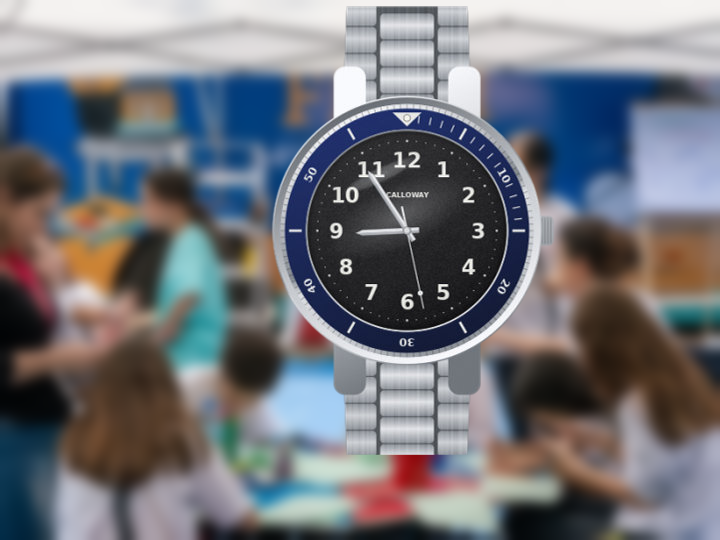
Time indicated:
8h54m28s
